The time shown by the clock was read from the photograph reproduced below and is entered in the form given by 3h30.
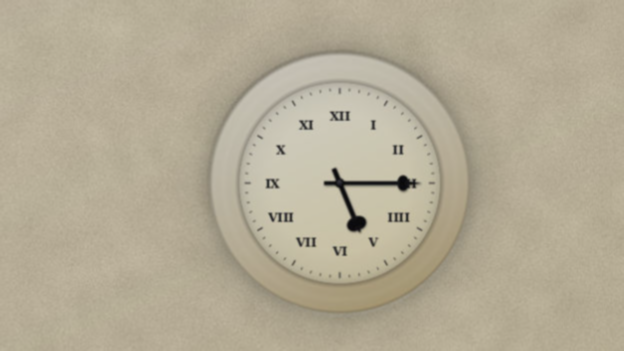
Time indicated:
5h15
